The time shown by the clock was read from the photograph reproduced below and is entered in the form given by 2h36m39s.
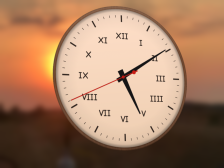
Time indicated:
5h09m41s
